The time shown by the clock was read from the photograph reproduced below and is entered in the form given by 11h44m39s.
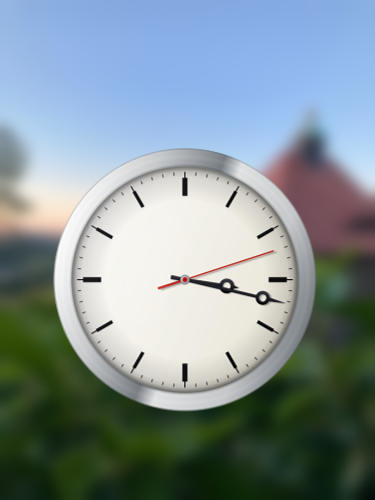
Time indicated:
3h17m12s
